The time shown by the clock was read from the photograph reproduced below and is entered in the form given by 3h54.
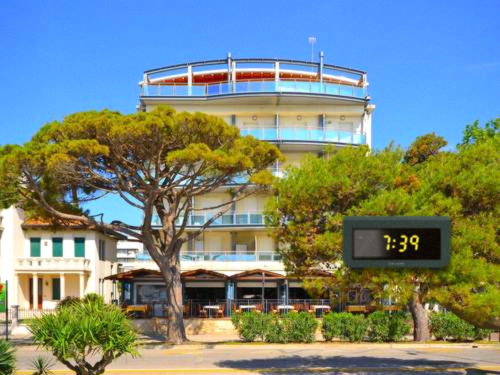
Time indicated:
7h39
